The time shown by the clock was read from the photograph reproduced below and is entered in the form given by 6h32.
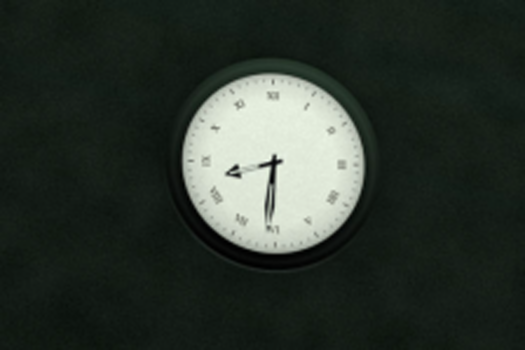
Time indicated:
8h31
